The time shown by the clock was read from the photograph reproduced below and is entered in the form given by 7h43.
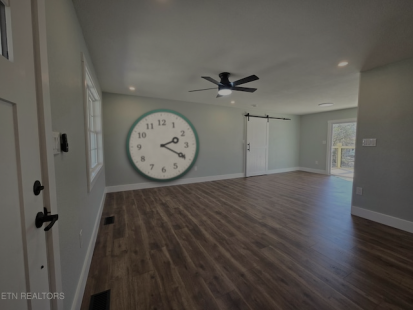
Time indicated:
2h20
